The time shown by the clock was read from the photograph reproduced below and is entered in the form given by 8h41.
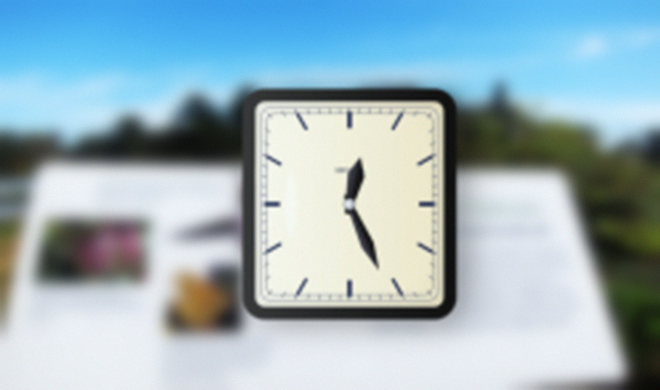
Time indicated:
12h26
